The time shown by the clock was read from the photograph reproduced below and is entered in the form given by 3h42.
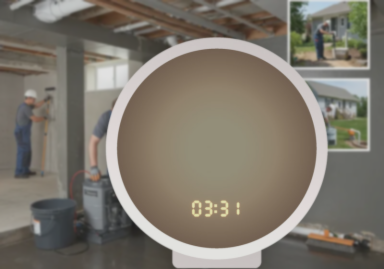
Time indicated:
3h31
